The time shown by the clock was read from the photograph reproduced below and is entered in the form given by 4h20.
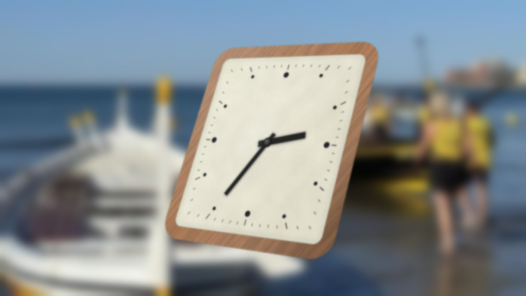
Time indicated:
2h35
